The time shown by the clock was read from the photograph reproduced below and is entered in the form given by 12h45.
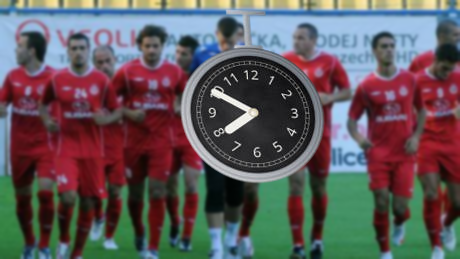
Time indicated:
7h50
